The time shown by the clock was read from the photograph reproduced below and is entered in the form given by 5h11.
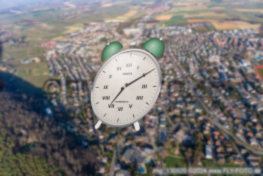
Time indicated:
7h10
